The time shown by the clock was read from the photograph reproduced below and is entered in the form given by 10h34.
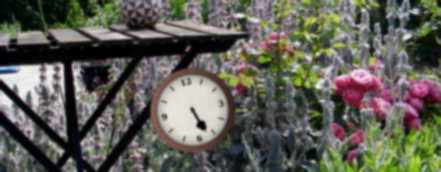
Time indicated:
5h27
